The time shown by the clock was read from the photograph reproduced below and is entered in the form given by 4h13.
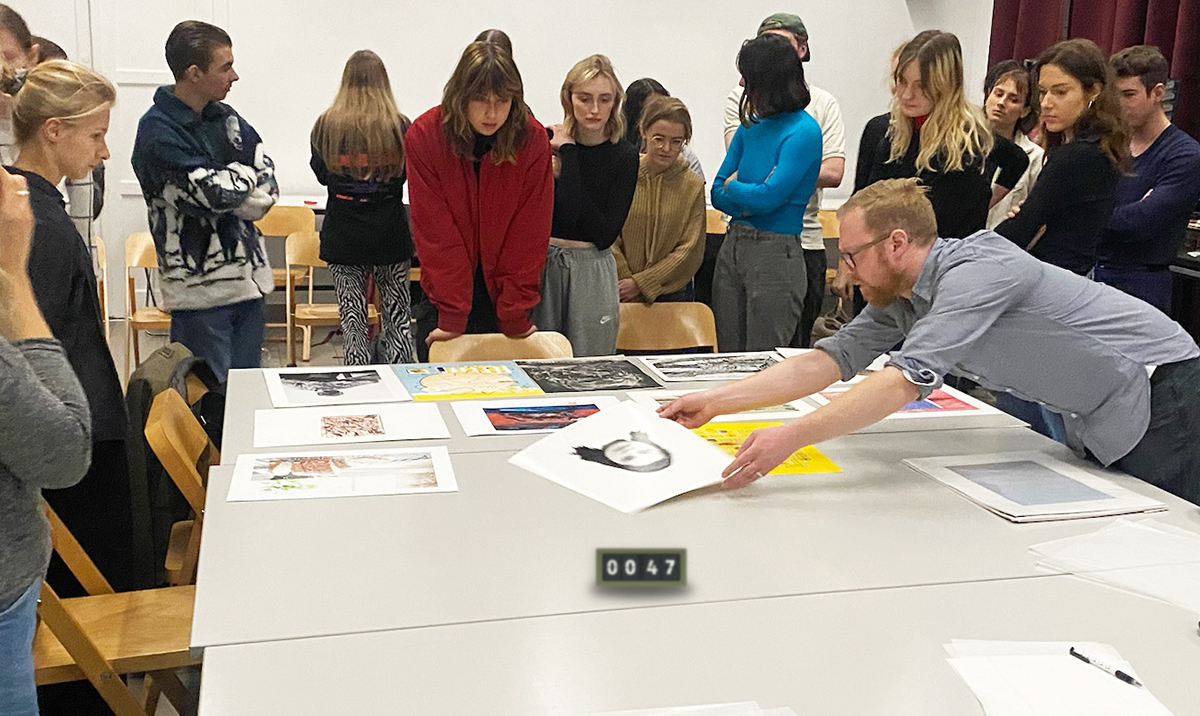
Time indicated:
0h47
